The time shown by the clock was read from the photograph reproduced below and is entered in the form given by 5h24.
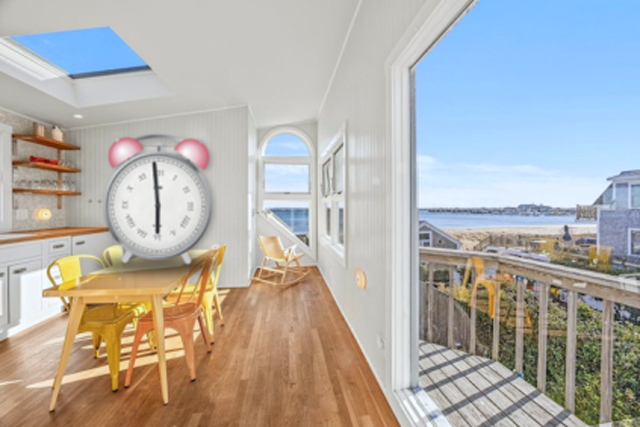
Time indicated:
5h59
